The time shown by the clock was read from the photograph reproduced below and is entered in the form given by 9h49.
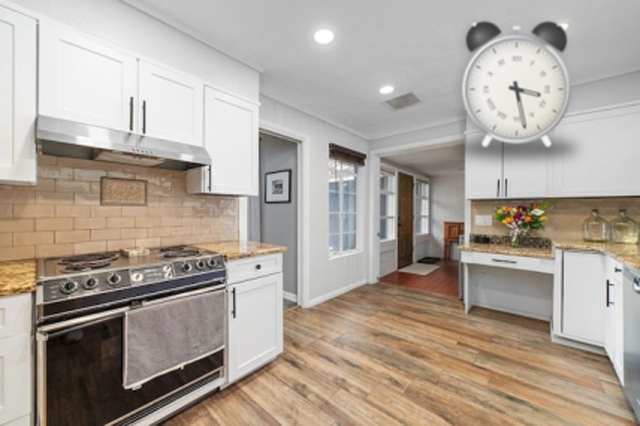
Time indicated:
3h28
